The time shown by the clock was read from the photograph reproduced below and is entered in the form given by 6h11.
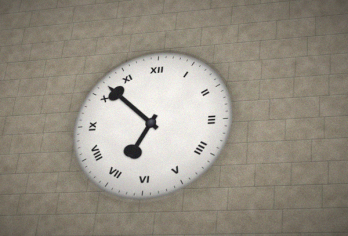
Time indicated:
6h52
